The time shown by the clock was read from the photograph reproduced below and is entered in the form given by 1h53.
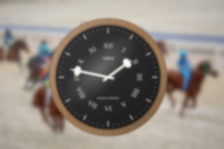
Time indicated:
1h47
